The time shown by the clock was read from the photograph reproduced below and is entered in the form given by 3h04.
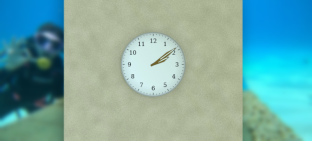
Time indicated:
2h09
